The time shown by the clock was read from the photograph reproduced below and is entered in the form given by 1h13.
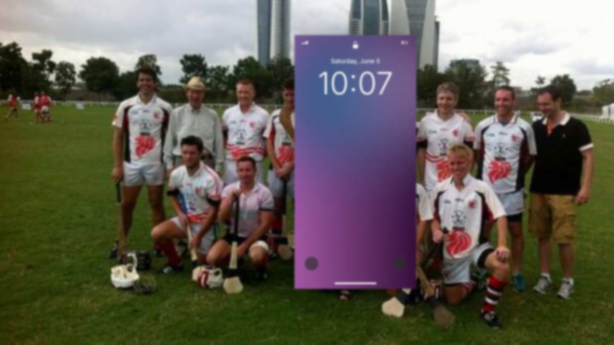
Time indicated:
10h07
